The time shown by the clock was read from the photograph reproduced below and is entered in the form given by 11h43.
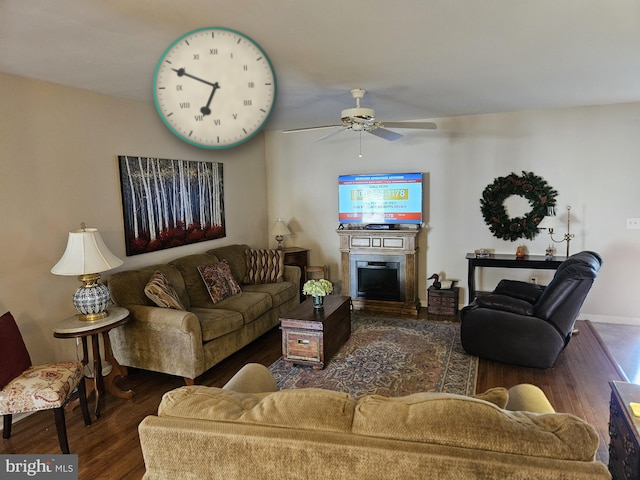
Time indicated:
6h49
